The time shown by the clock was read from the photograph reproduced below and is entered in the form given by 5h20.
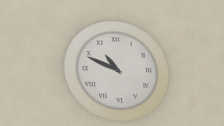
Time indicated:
10h49
